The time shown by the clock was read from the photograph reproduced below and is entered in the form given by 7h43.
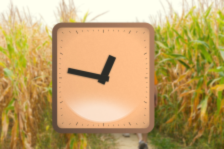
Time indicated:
12h47
